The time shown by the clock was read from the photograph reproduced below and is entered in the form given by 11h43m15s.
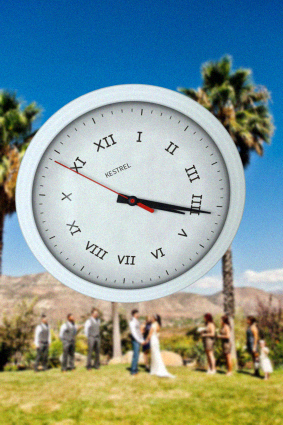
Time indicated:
4h20m54s
